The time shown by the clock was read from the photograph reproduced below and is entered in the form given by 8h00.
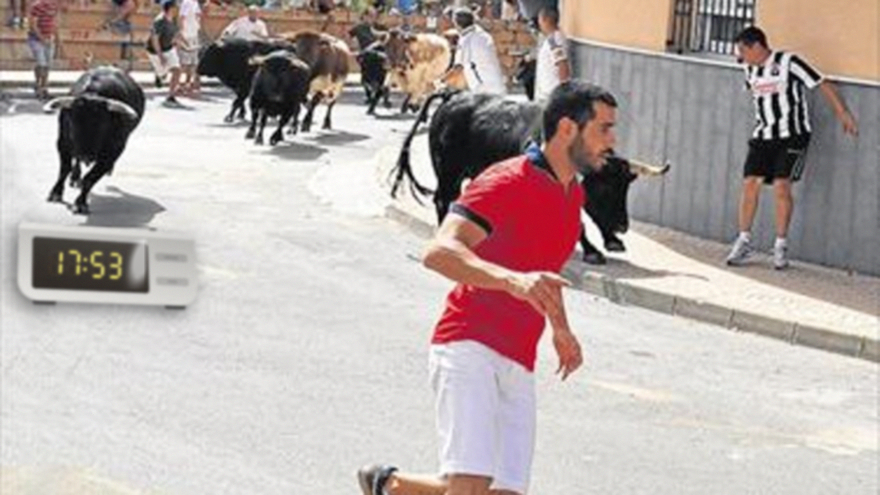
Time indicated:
17h53
